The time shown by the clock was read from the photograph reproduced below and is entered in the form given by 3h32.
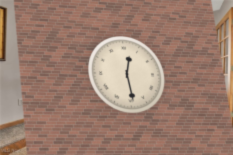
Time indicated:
12h29
